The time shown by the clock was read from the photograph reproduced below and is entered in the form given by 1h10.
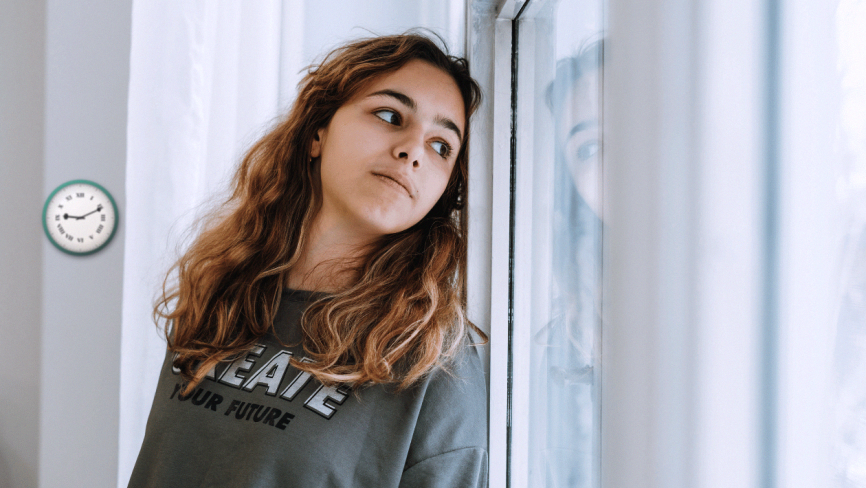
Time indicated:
9h11
